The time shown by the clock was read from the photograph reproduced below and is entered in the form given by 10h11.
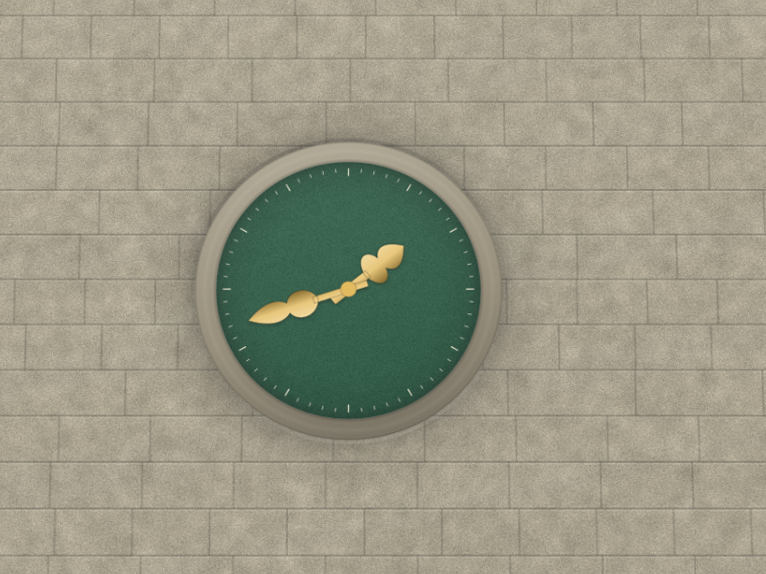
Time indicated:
1h42
